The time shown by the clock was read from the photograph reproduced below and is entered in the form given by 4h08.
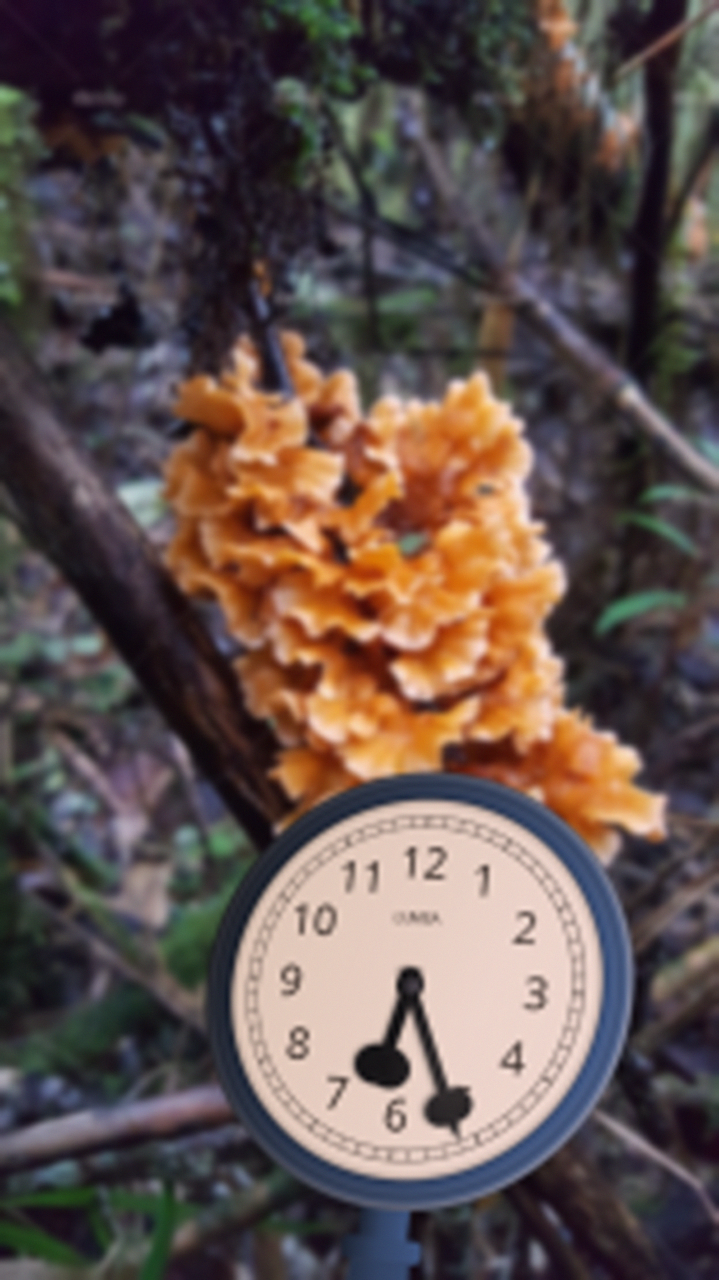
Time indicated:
6h26
